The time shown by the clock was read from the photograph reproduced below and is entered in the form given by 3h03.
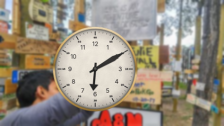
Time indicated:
6h10
